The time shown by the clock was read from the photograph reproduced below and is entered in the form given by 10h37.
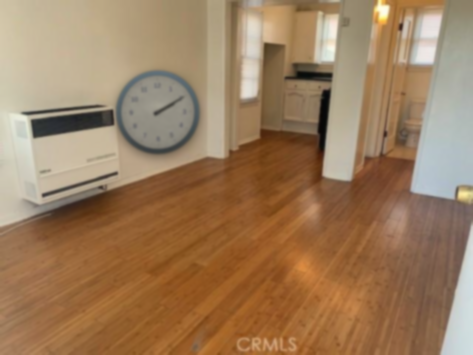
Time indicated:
2h10
